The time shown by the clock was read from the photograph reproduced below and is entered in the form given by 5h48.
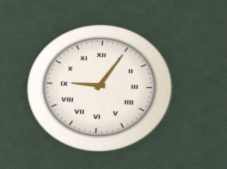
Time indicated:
9h05
